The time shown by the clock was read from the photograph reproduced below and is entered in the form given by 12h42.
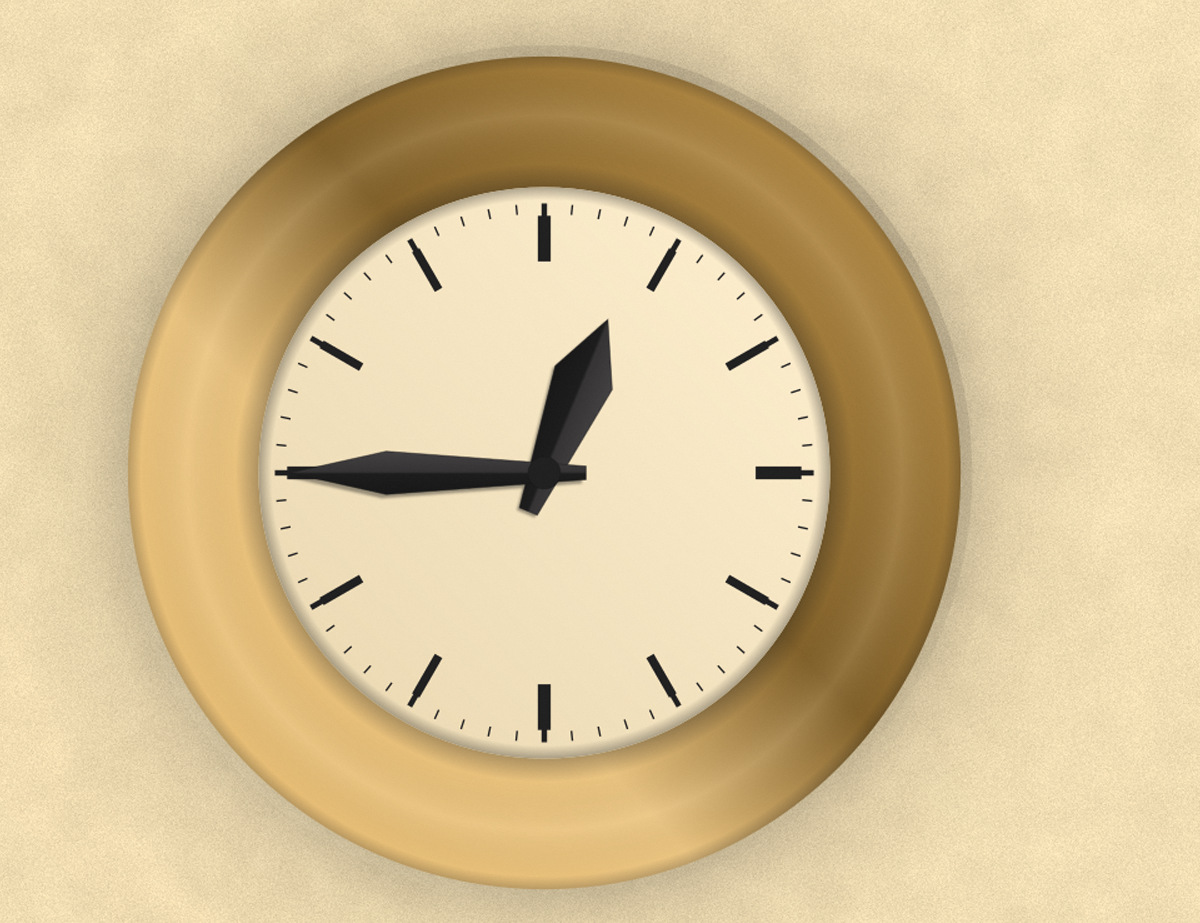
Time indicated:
12h45
